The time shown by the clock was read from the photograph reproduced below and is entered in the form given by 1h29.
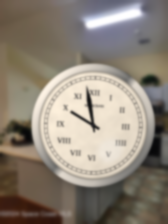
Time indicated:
9h58
